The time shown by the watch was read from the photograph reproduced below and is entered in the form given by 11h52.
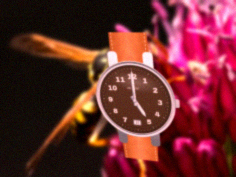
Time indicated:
5h00
